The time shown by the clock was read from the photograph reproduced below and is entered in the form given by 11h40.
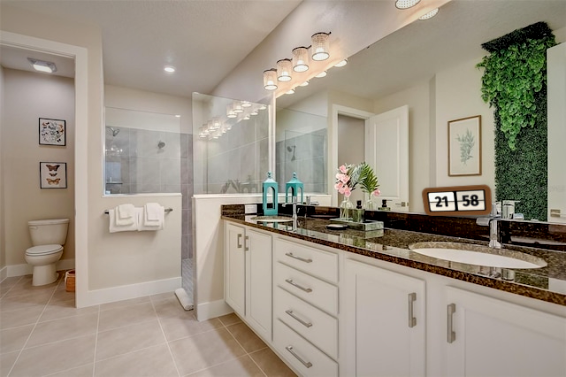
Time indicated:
21h58
